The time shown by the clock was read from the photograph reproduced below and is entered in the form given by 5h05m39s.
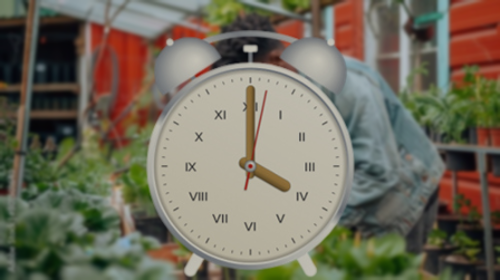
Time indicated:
4h00m02s
